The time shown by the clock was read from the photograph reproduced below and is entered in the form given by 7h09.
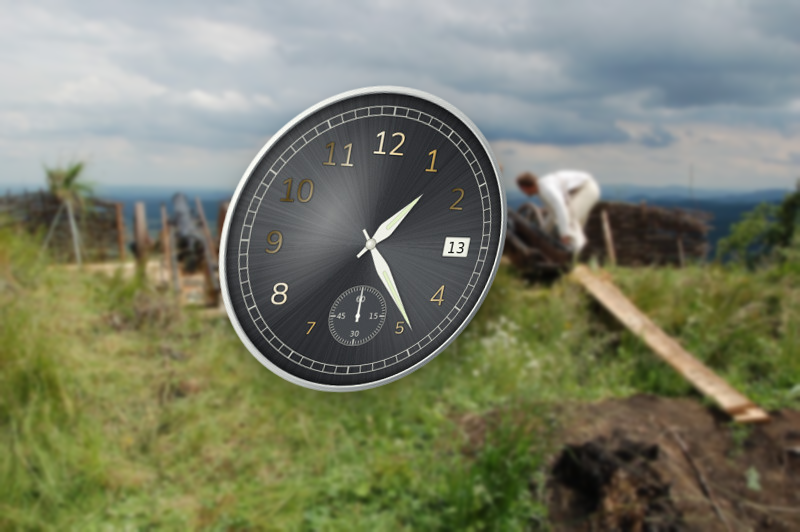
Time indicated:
1h24
